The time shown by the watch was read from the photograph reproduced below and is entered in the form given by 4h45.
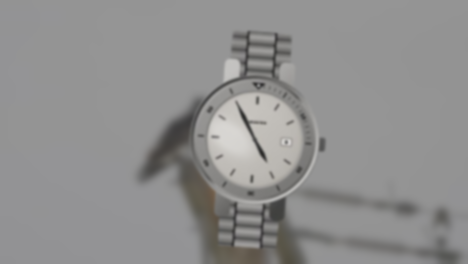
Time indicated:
4h55
